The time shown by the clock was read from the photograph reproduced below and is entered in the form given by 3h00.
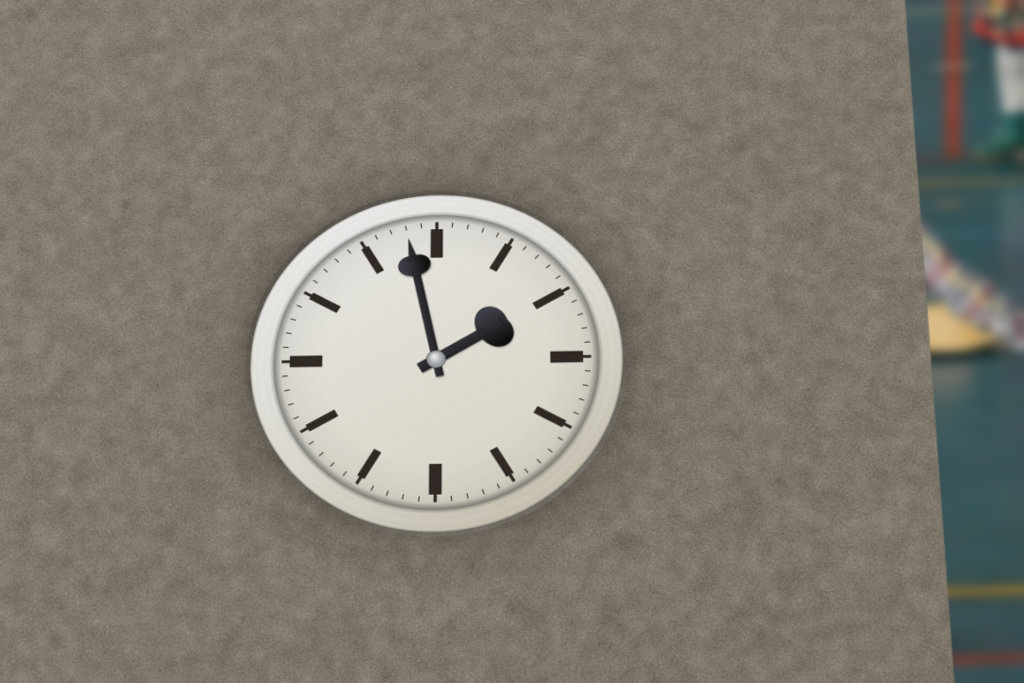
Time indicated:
1h58
